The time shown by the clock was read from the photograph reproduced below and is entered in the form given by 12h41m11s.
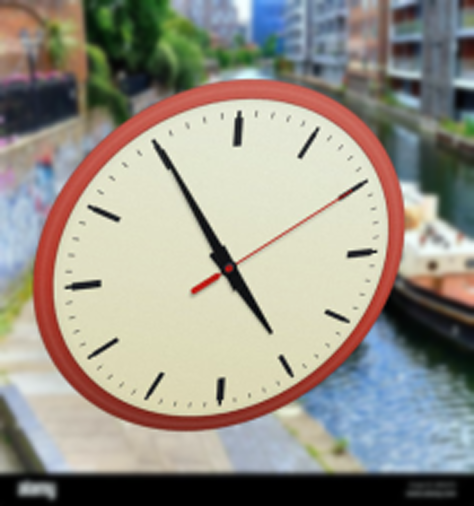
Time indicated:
4h55m10s
